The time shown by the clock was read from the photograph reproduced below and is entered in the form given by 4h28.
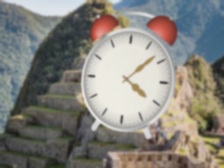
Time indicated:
4h08
